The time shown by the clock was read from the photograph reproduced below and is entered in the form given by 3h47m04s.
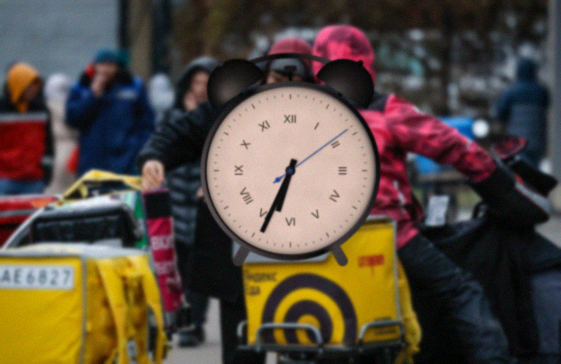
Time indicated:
6h34m09s
